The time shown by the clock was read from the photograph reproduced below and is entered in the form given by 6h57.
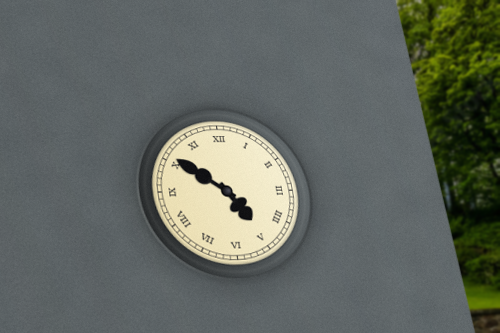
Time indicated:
4h51
